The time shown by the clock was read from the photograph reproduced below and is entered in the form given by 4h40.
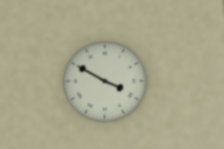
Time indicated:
3h50
